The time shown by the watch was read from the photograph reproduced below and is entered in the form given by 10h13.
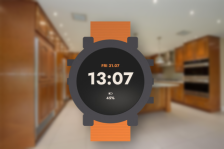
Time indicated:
13h07
